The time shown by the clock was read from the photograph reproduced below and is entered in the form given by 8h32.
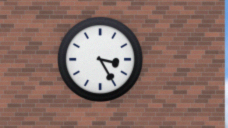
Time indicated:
3h25
